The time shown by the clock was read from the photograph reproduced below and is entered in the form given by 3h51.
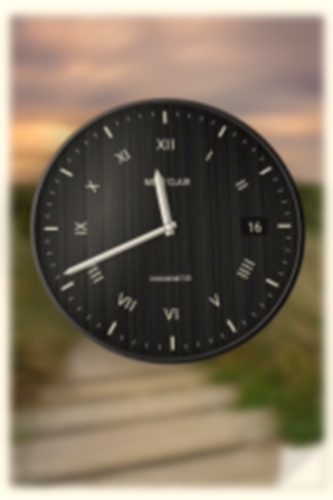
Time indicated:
11h41
